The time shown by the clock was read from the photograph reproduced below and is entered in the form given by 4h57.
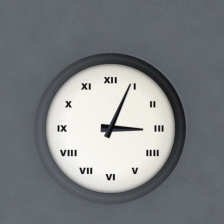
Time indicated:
3h04
